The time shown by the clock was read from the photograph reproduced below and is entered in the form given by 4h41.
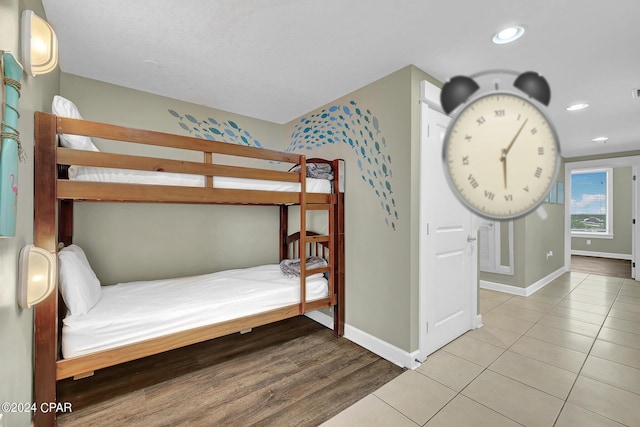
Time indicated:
6h07
